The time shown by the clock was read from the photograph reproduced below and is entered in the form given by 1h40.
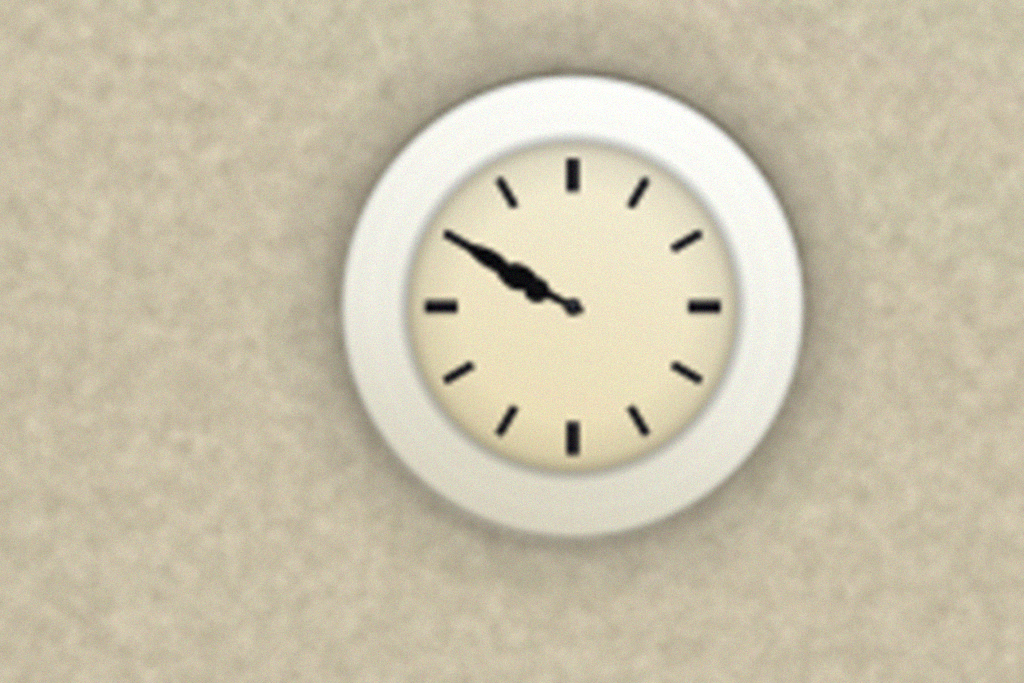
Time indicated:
9h50
